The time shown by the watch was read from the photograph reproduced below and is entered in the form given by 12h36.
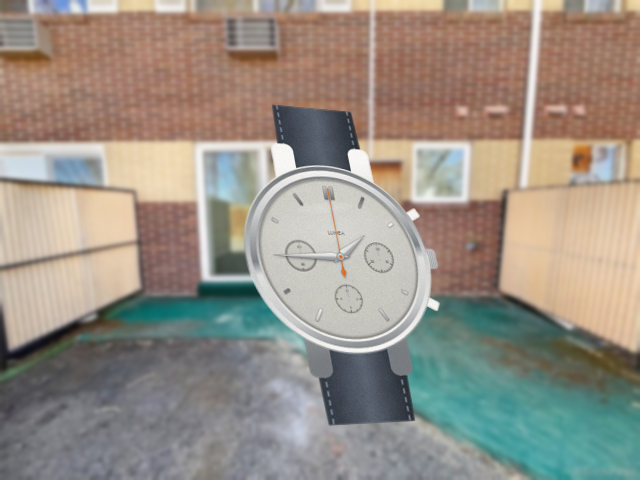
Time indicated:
1h45
